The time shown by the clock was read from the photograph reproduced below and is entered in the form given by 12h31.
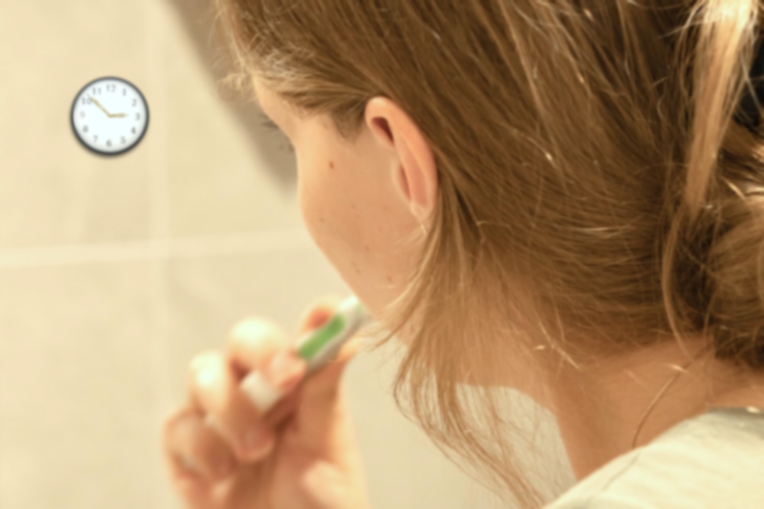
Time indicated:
2h52
